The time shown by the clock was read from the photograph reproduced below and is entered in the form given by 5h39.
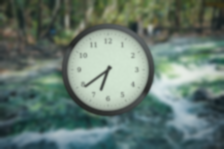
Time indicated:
6h39
